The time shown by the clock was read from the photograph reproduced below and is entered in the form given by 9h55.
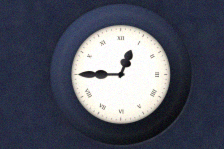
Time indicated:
12h45
